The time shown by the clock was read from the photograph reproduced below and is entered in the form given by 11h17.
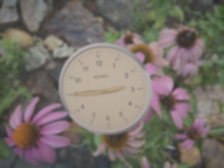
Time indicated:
2h45
